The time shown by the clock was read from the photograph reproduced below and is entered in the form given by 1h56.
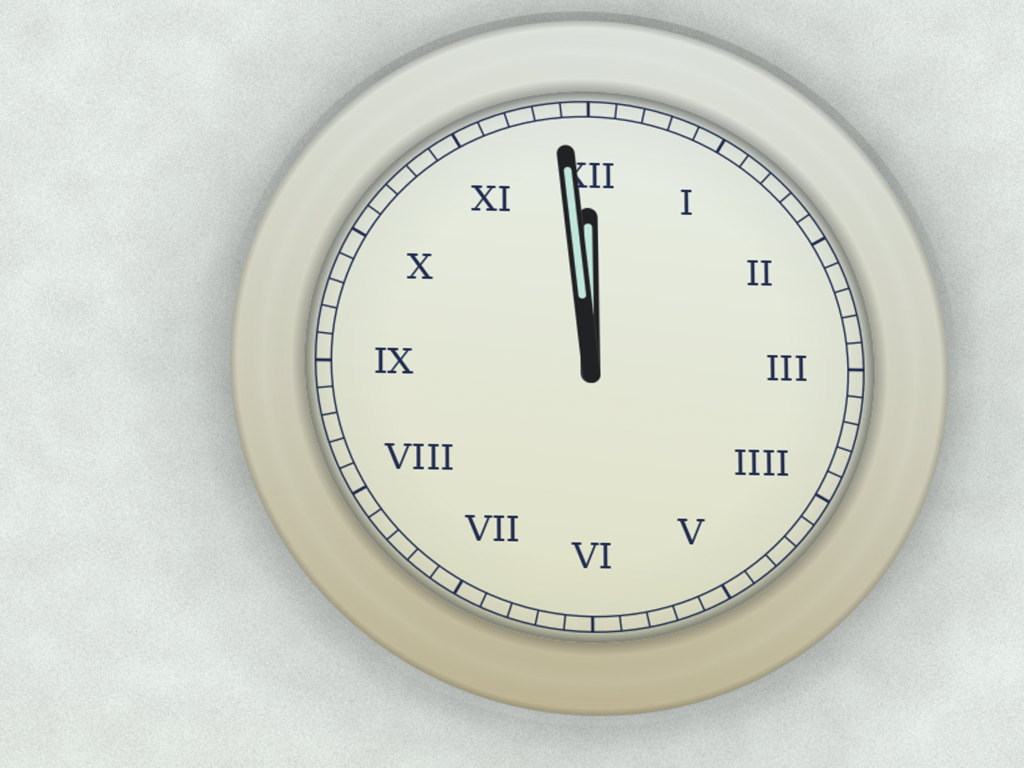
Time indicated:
11h59
